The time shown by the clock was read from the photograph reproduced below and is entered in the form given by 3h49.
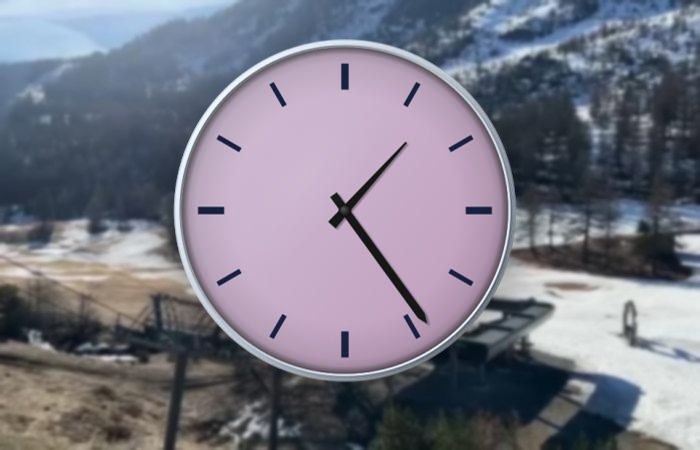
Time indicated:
1h24
